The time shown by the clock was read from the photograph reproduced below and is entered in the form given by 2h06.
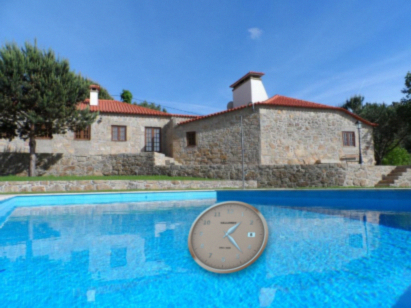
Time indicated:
1h23
